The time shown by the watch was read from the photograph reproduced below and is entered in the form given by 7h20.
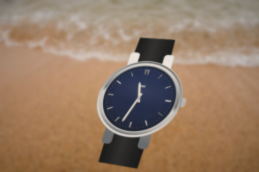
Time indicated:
11h33
